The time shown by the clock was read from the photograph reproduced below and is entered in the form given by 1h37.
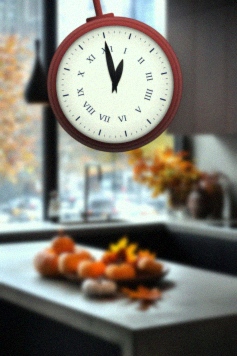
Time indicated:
1h00
